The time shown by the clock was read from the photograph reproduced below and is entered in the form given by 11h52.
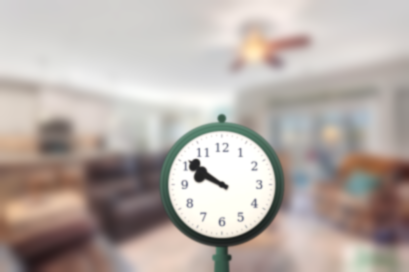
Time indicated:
9h51
